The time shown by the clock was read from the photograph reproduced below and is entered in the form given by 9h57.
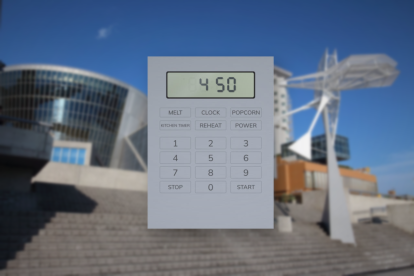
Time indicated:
4h50
